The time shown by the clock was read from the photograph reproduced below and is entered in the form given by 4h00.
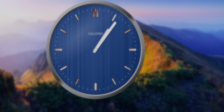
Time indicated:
1h06
